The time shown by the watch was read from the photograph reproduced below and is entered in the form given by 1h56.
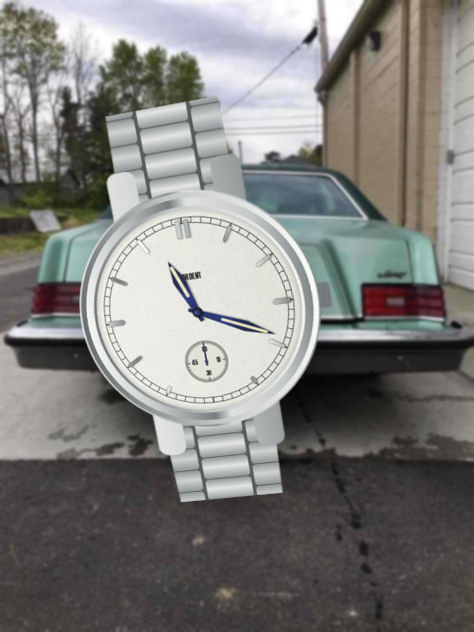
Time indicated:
11h19
